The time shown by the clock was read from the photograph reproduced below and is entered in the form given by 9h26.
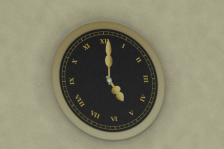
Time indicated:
5h01
